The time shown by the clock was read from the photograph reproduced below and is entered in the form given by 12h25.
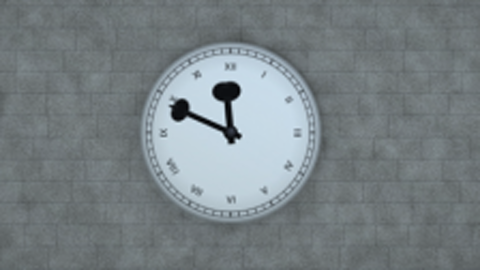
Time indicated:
11h49
